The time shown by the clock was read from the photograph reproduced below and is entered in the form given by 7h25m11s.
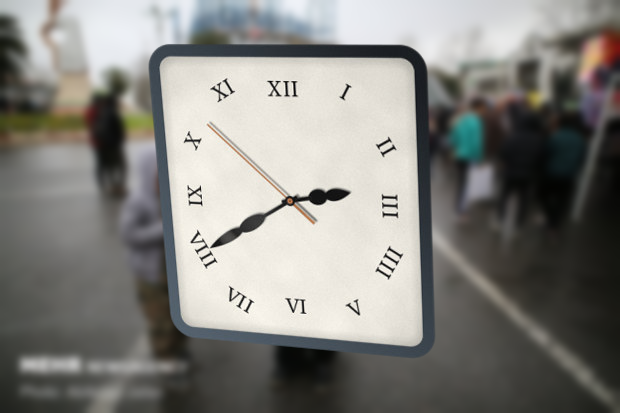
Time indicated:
2h39m52s
